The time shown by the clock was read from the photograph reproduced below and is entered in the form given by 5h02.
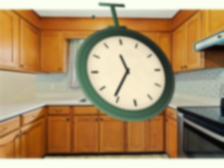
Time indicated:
11h36
